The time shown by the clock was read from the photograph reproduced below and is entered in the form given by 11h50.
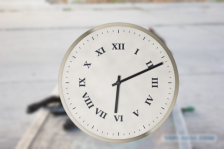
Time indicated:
6h11
